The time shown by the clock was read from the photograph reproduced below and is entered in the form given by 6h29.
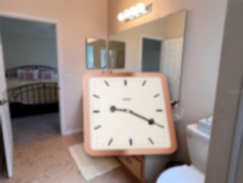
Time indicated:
9h20
